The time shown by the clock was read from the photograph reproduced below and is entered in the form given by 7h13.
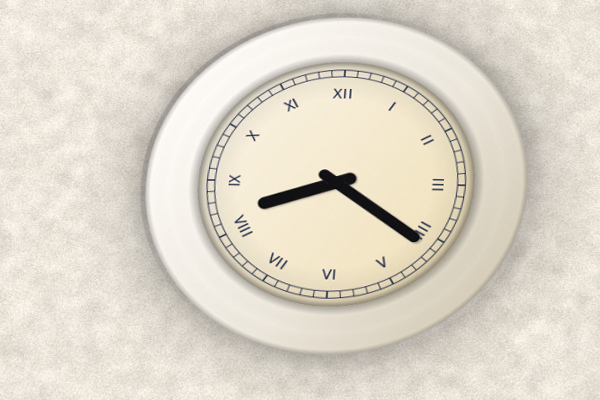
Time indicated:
8h21
